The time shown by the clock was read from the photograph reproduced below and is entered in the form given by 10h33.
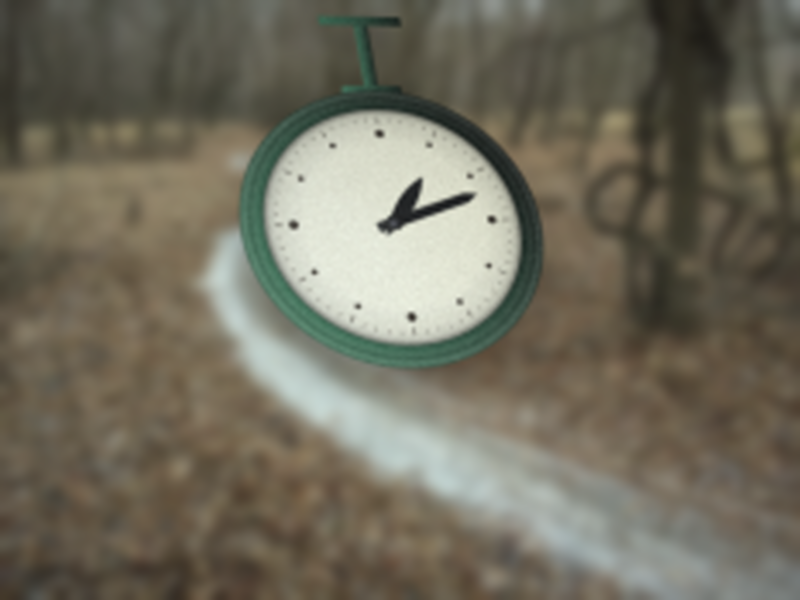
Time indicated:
1h12
